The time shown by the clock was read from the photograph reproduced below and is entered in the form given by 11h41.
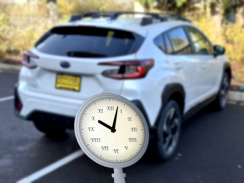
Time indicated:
10h03
